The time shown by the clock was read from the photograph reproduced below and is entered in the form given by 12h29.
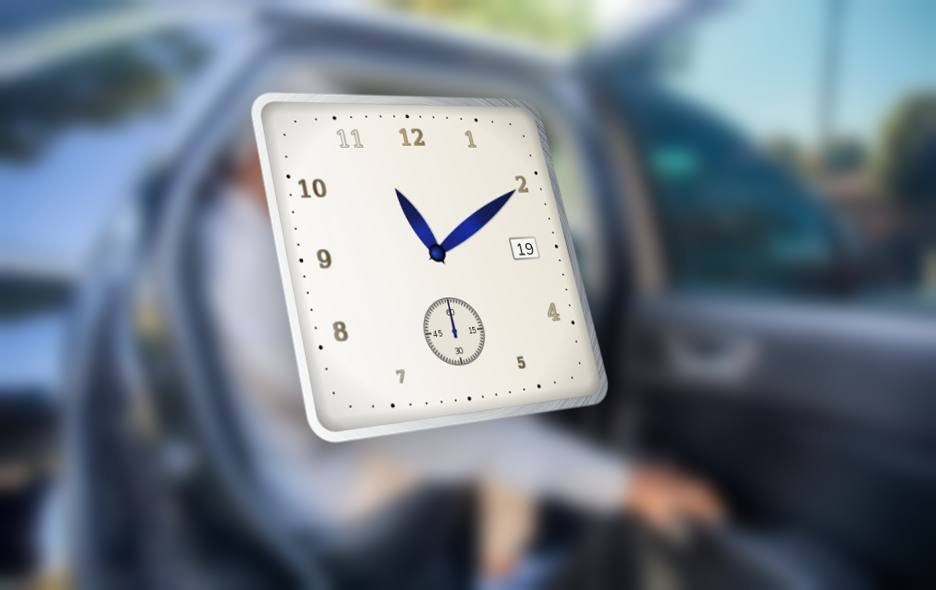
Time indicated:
11h10
